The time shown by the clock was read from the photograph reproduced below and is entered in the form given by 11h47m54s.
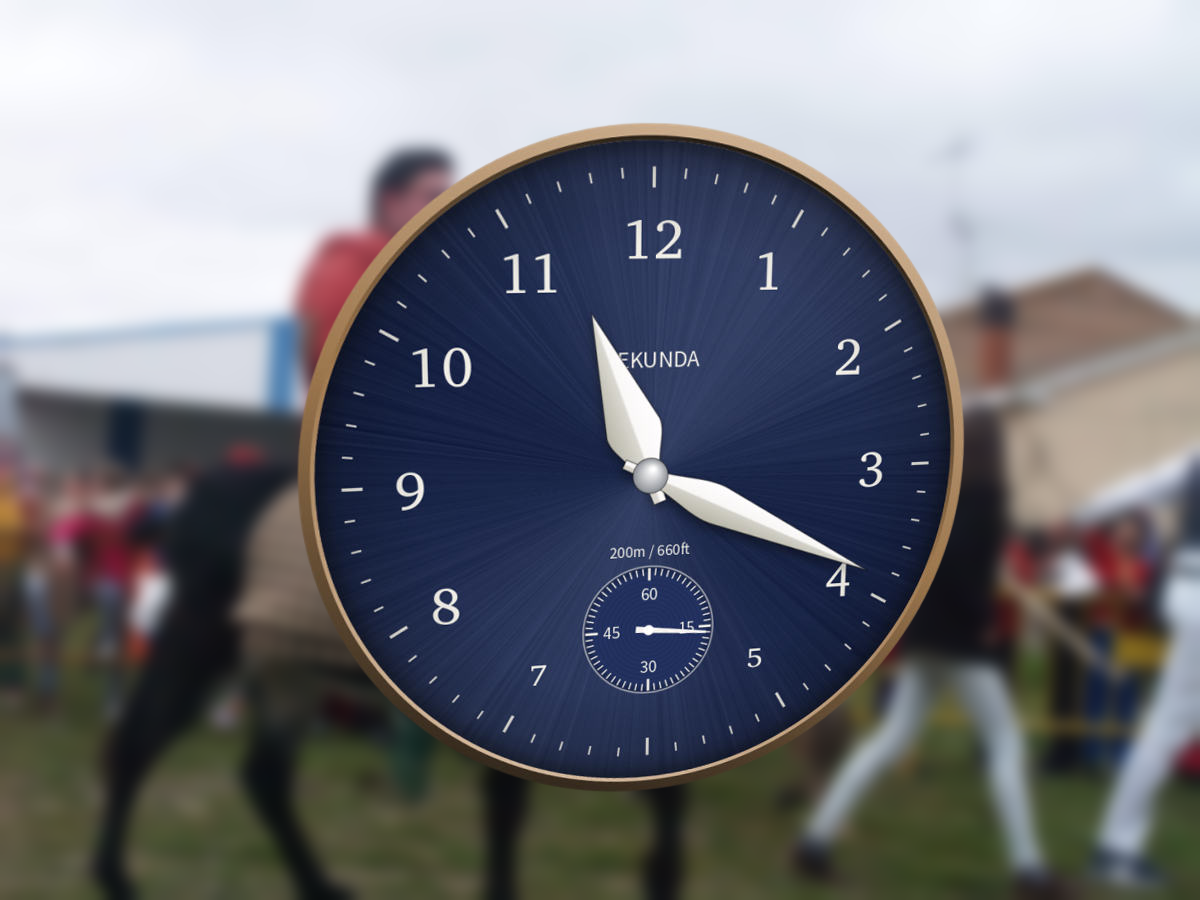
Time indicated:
11h19m16s
